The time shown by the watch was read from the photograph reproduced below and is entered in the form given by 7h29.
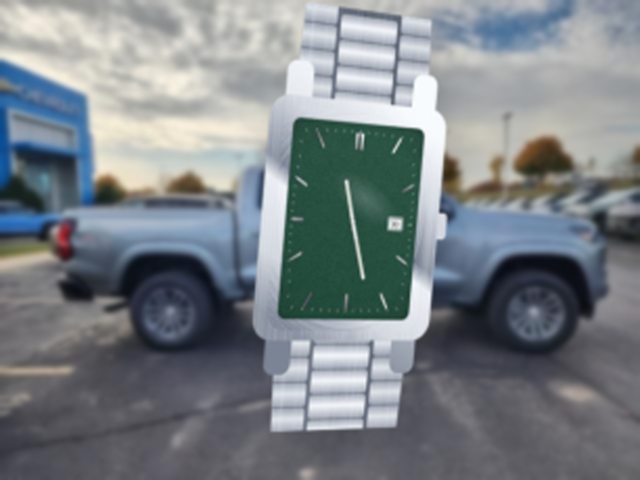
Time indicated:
11h27
